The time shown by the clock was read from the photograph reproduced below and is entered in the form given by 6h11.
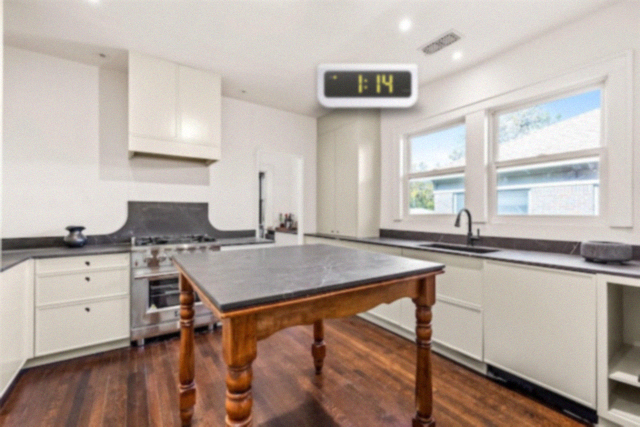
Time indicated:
1h14
